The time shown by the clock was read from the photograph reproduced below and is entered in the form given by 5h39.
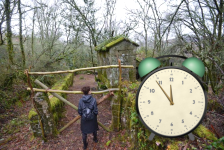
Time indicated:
11h54
